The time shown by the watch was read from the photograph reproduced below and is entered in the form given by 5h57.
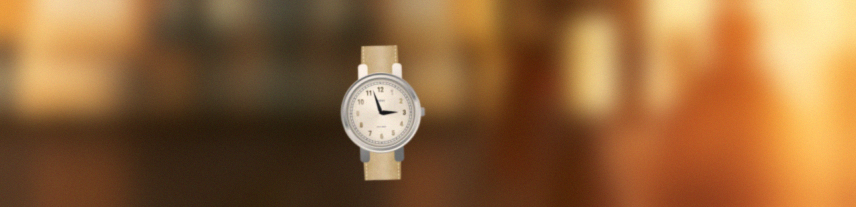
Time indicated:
2h57
